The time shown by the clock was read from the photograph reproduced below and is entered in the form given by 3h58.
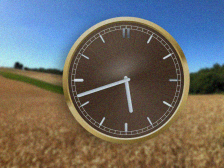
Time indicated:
5h42
